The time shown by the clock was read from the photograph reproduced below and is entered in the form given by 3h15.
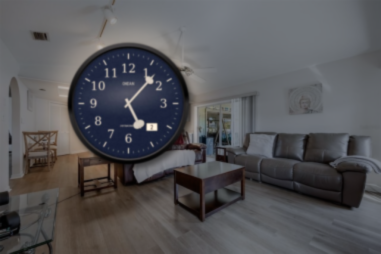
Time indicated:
5h07
